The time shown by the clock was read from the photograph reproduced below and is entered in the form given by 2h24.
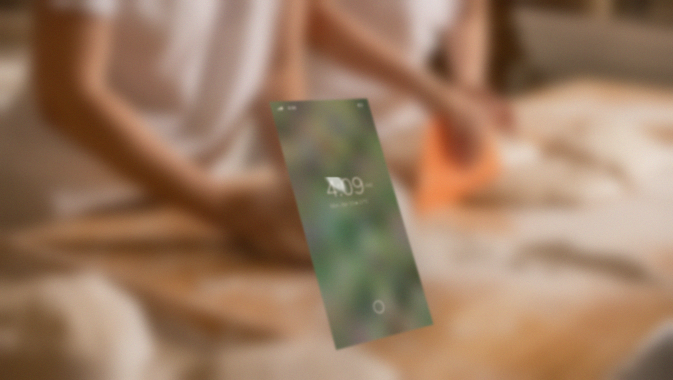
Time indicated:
4h09
